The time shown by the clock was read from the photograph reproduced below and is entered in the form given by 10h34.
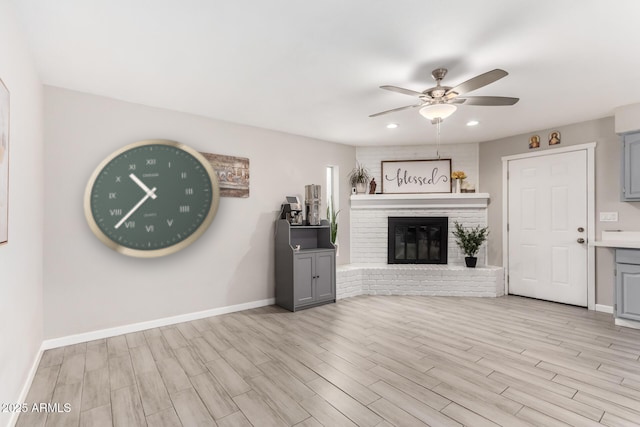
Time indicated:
10h37
